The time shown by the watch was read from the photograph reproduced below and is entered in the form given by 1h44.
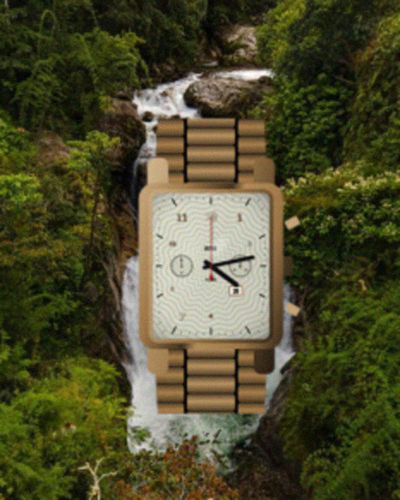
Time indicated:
4h13
